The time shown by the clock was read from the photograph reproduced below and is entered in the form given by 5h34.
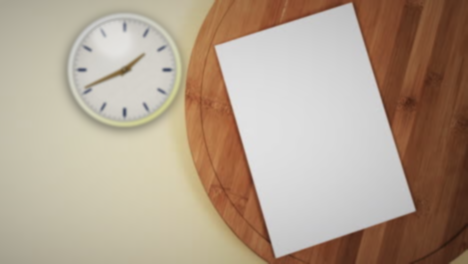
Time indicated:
1h41
